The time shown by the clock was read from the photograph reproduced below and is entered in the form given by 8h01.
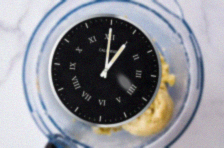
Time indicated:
1h00
